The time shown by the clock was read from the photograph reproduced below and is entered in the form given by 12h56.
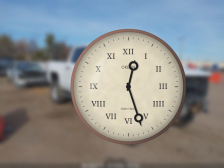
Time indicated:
12h27
